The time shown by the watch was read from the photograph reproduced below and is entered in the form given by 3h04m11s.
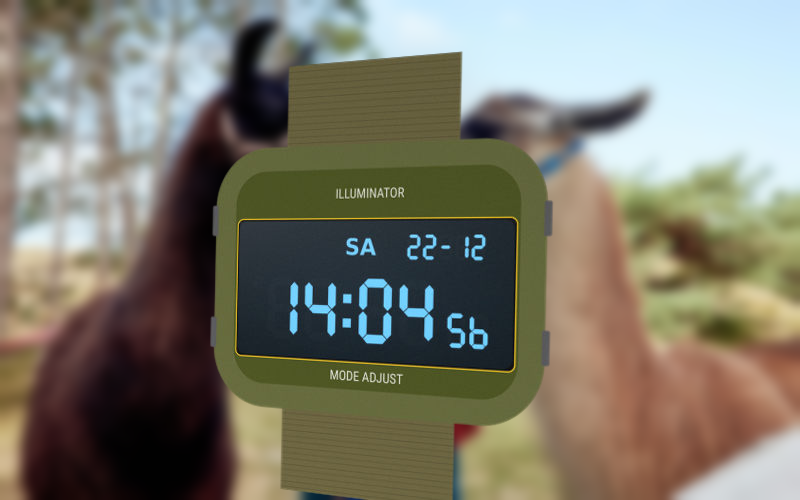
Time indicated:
14h04m56s
